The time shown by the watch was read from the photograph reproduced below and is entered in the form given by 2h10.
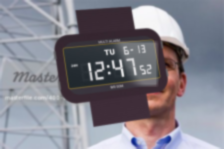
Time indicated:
12h47
